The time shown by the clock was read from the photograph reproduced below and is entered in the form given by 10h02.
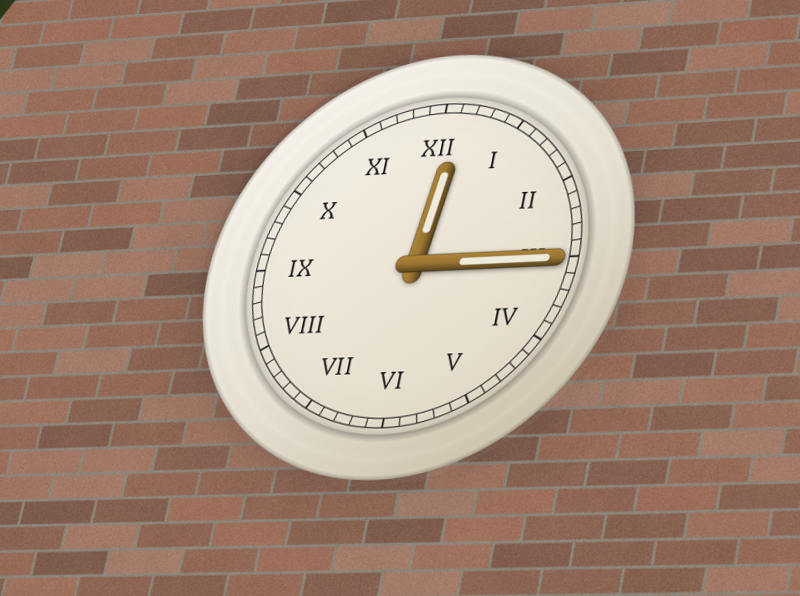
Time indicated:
12h15
